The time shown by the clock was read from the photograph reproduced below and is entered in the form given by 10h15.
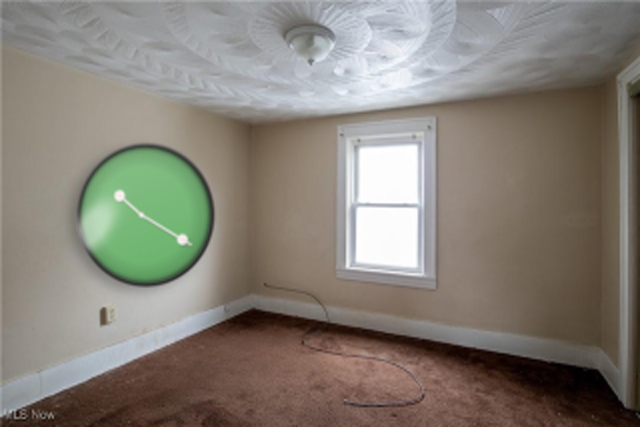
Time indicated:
10h20
